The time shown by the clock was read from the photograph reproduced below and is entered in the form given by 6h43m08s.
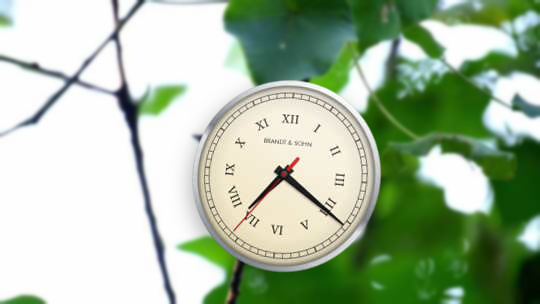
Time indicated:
7h20m36s
